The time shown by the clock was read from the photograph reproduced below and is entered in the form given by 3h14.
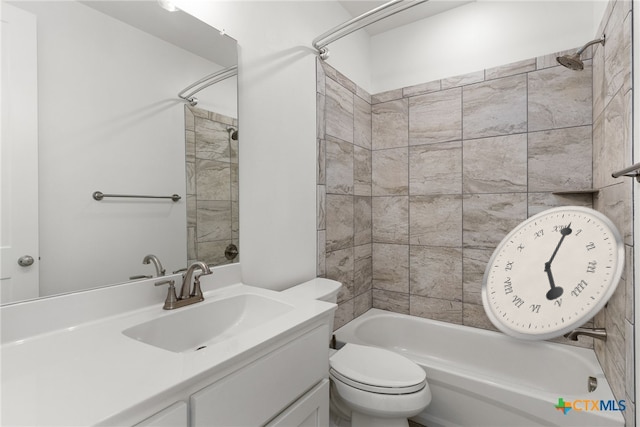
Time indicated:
5h02
